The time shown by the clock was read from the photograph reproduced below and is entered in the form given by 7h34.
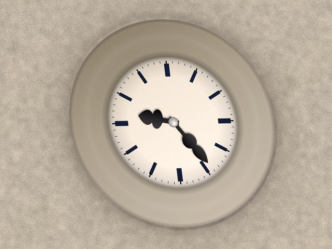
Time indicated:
9h24
